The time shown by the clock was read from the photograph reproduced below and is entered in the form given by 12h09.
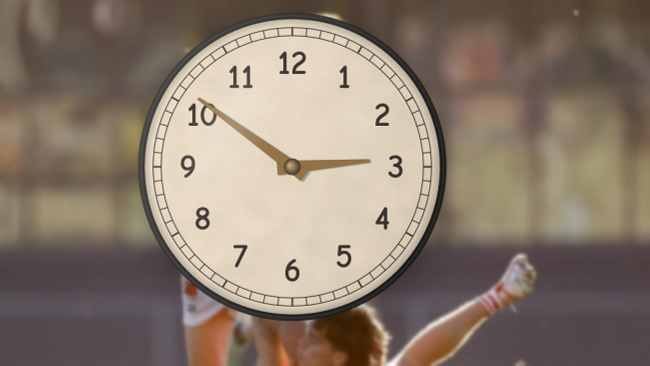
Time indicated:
2h51
